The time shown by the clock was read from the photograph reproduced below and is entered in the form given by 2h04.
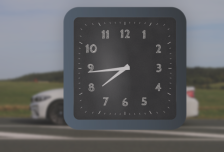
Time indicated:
7h44
